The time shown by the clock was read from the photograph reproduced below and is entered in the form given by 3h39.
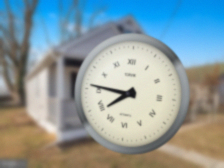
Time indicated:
7h46
